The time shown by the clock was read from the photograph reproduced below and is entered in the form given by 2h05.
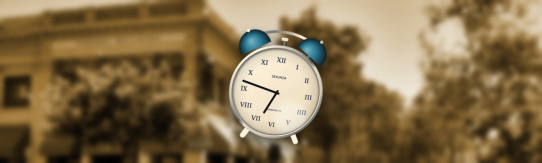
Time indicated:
6h47
